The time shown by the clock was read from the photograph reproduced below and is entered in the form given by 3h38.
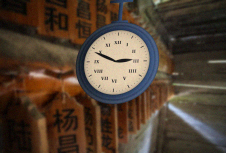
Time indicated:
2h49
